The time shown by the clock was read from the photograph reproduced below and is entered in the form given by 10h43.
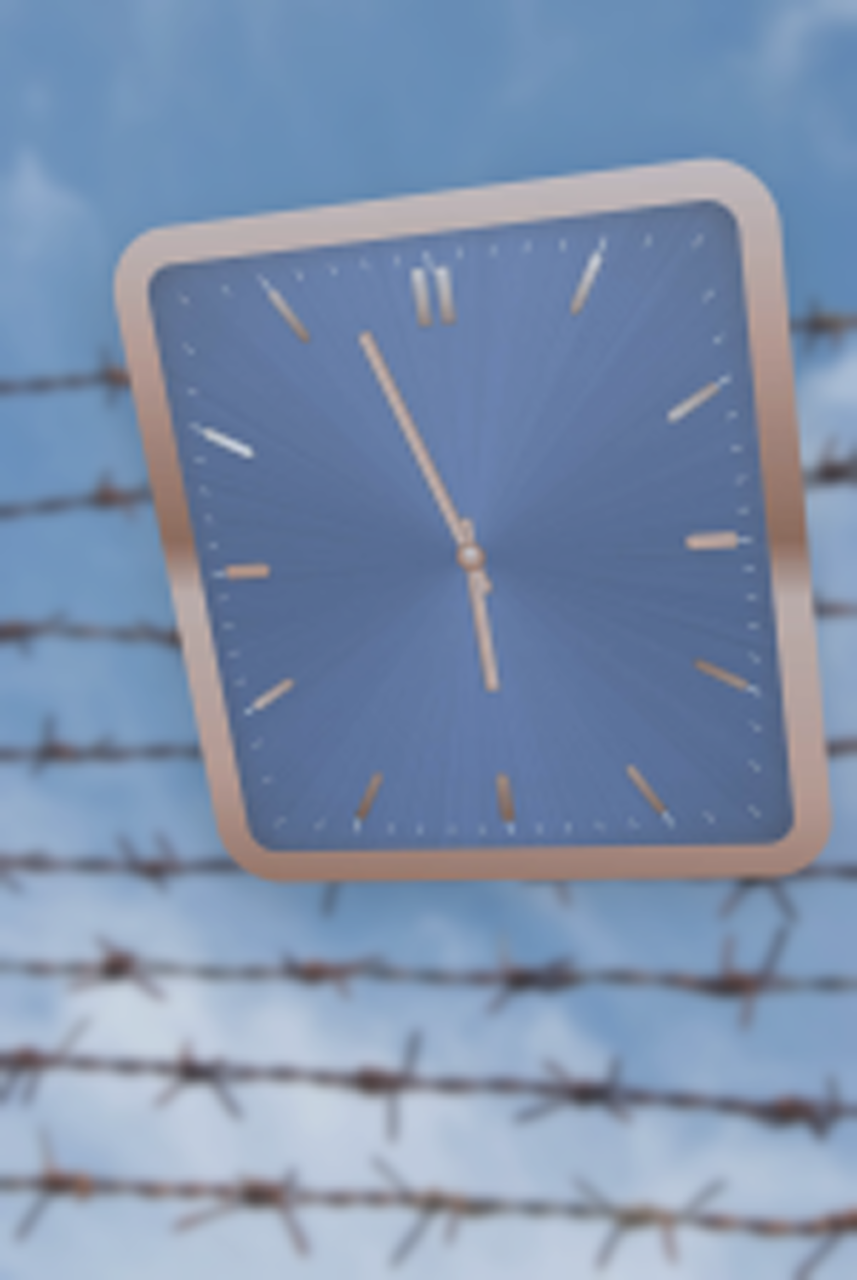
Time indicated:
5h57
